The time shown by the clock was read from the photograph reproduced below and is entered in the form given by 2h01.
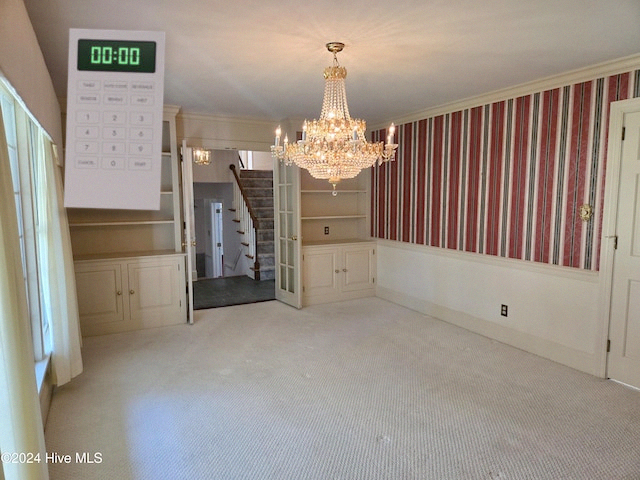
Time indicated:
0h00
